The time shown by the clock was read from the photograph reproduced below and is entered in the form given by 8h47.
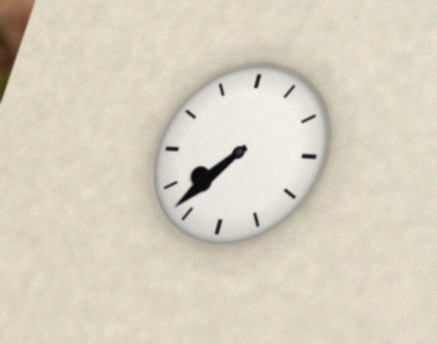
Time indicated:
7h37
